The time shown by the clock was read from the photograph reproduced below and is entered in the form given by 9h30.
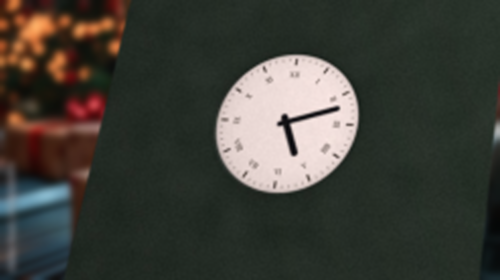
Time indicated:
5h12
